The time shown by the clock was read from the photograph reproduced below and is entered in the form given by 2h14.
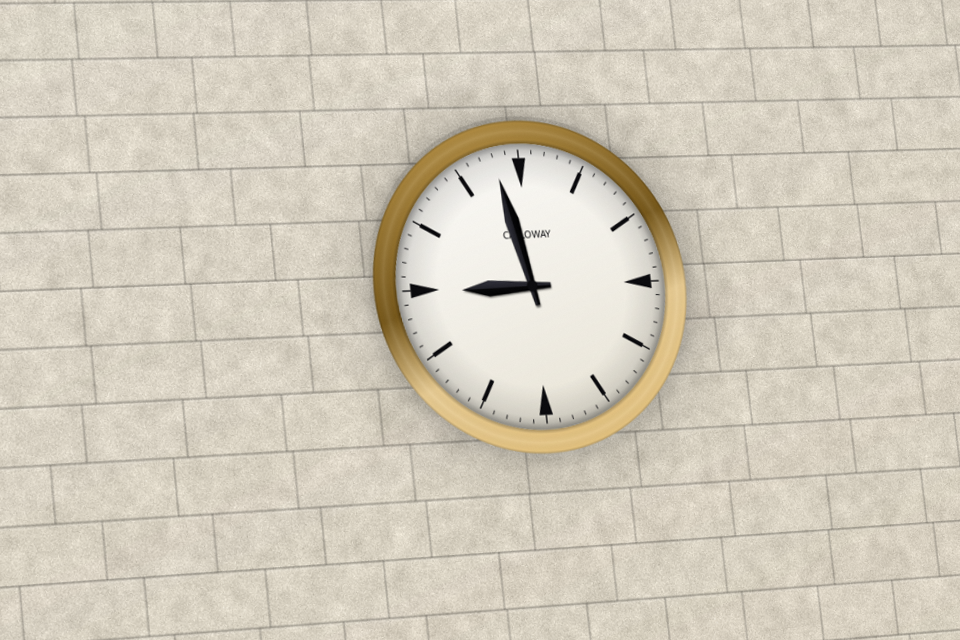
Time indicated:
8h58
